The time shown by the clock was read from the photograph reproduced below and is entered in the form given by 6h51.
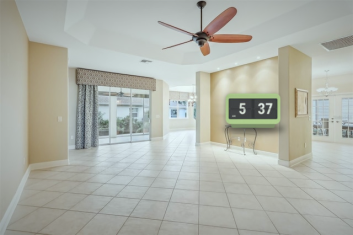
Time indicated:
5h37
